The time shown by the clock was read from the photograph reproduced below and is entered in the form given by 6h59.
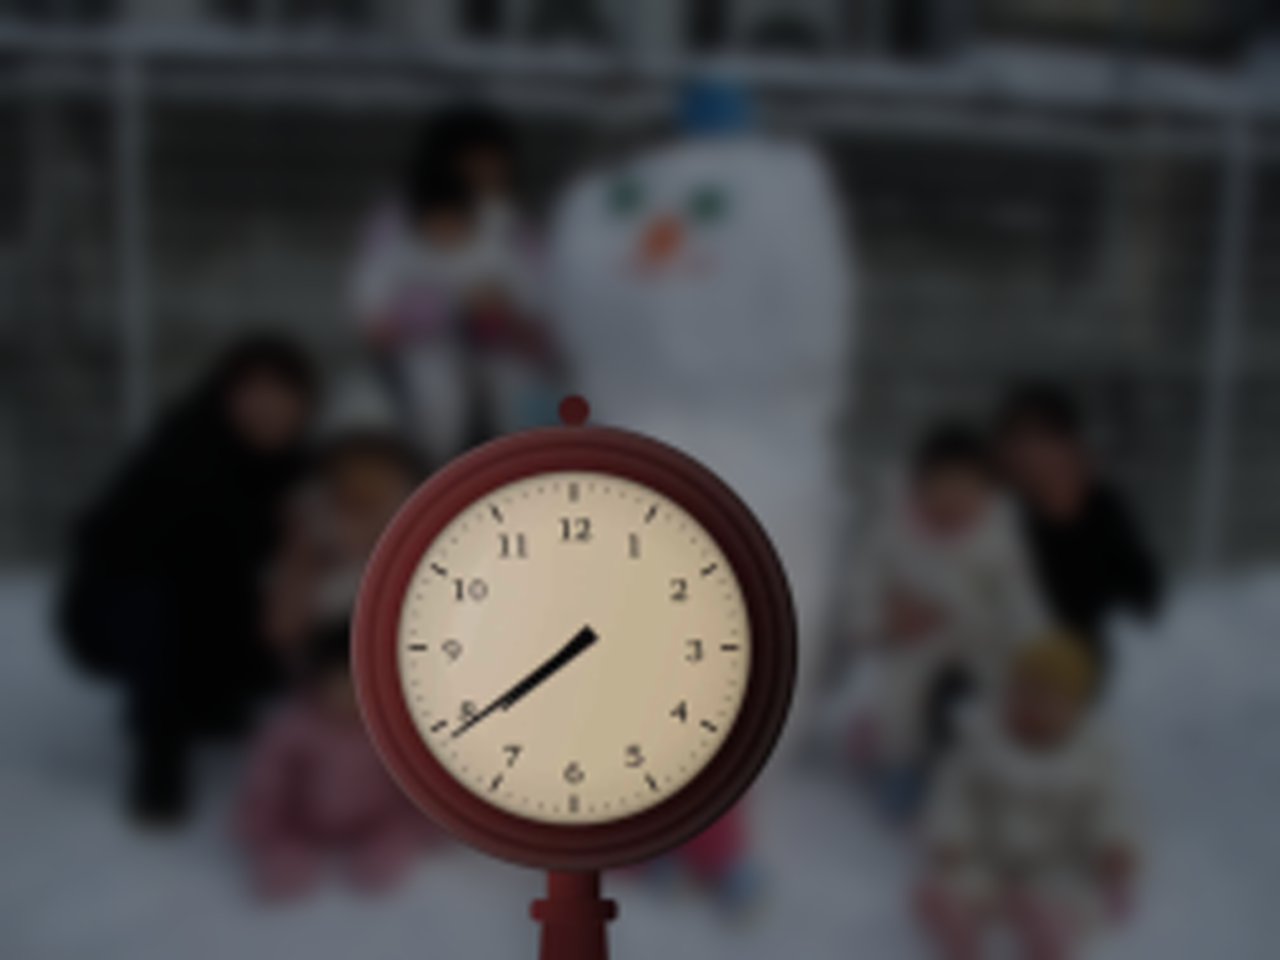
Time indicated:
7h39
